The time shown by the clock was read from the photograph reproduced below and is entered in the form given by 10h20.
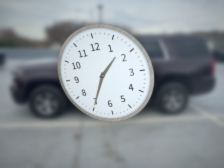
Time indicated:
1h35
